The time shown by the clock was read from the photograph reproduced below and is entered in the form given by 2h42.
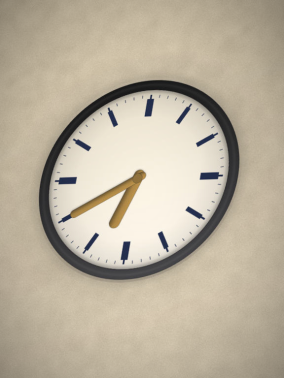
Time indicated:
6h40
